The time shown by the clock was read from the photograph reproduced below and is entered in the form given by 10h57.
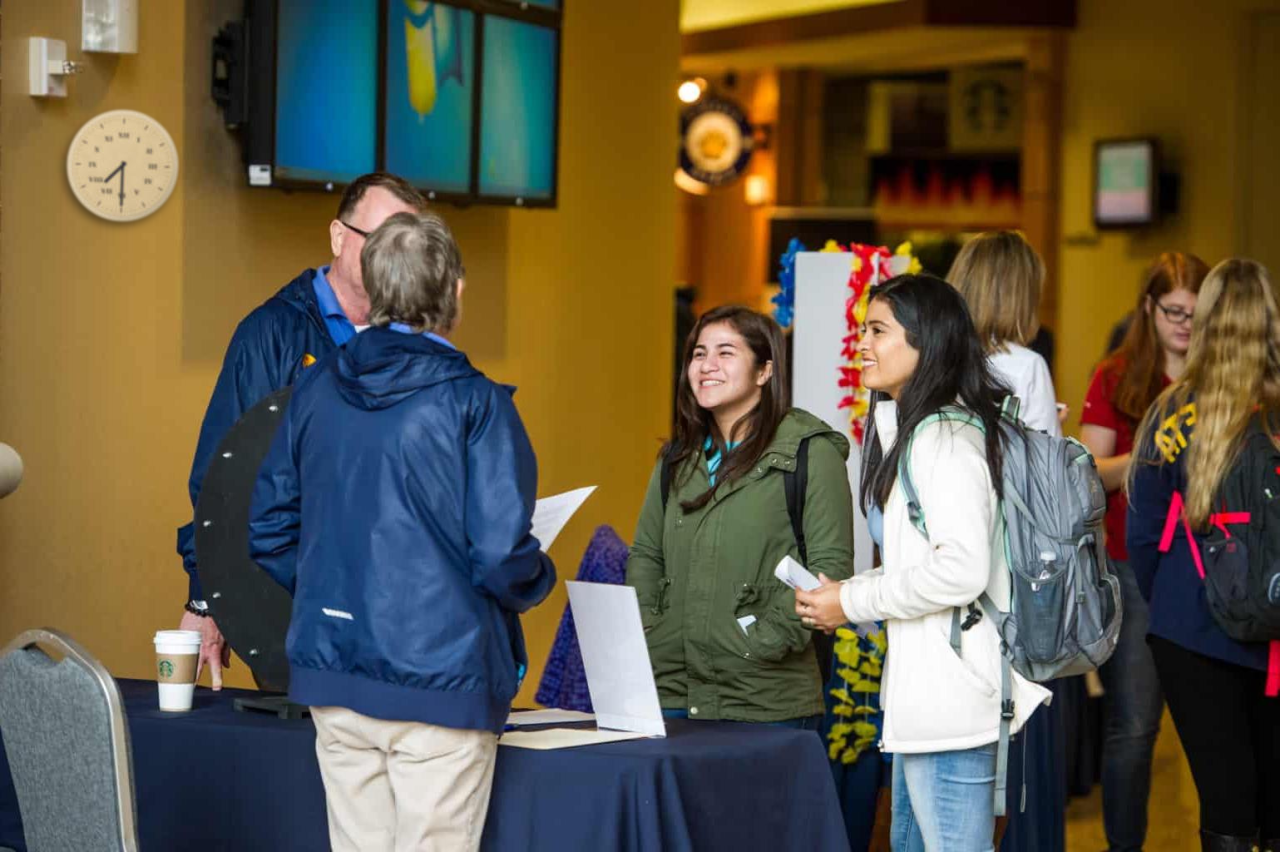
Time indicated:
7h30
